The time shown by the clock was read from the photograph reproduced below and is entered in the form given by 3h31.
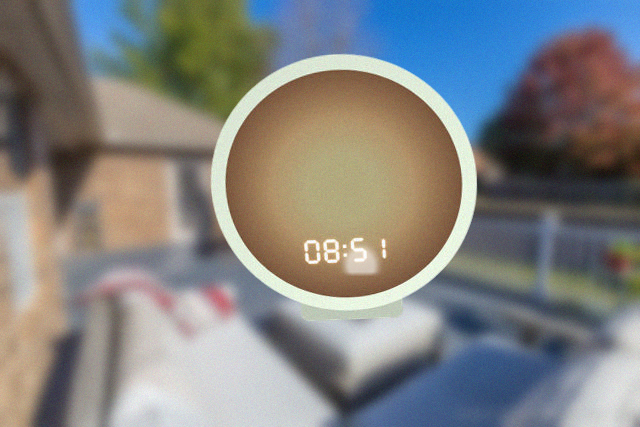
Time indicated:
8h51
